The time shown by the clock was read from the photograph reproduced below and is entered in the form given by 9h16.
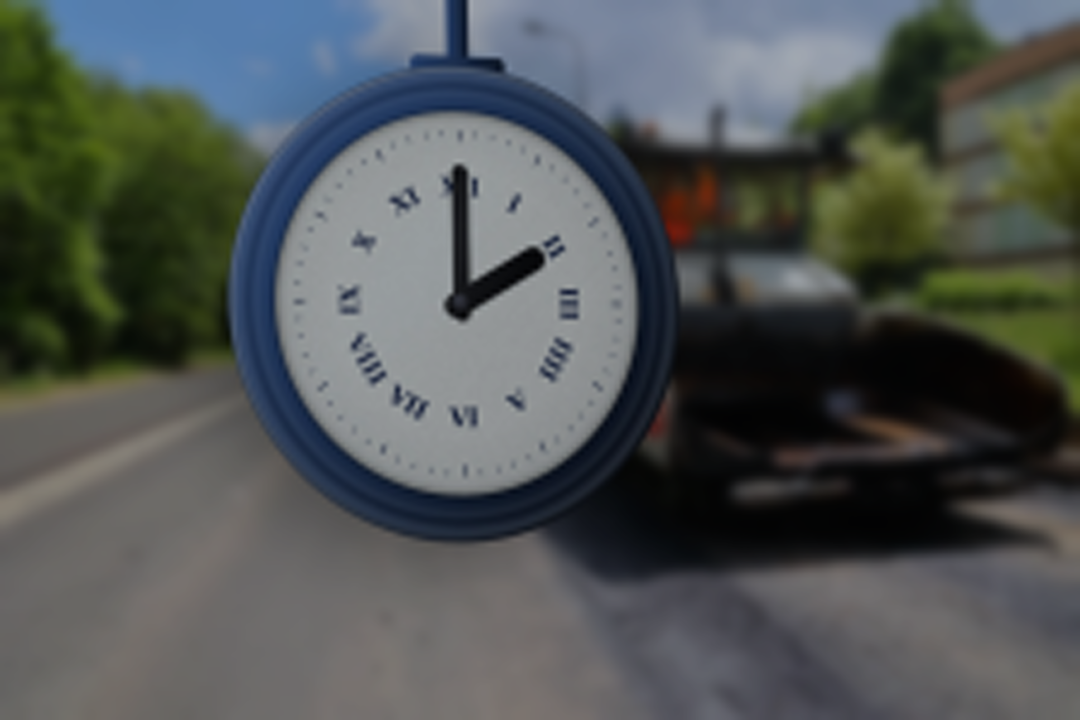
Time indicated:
2h00
